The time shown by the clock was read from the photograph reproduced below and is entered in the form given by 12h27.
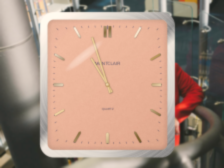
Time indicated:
10h57
